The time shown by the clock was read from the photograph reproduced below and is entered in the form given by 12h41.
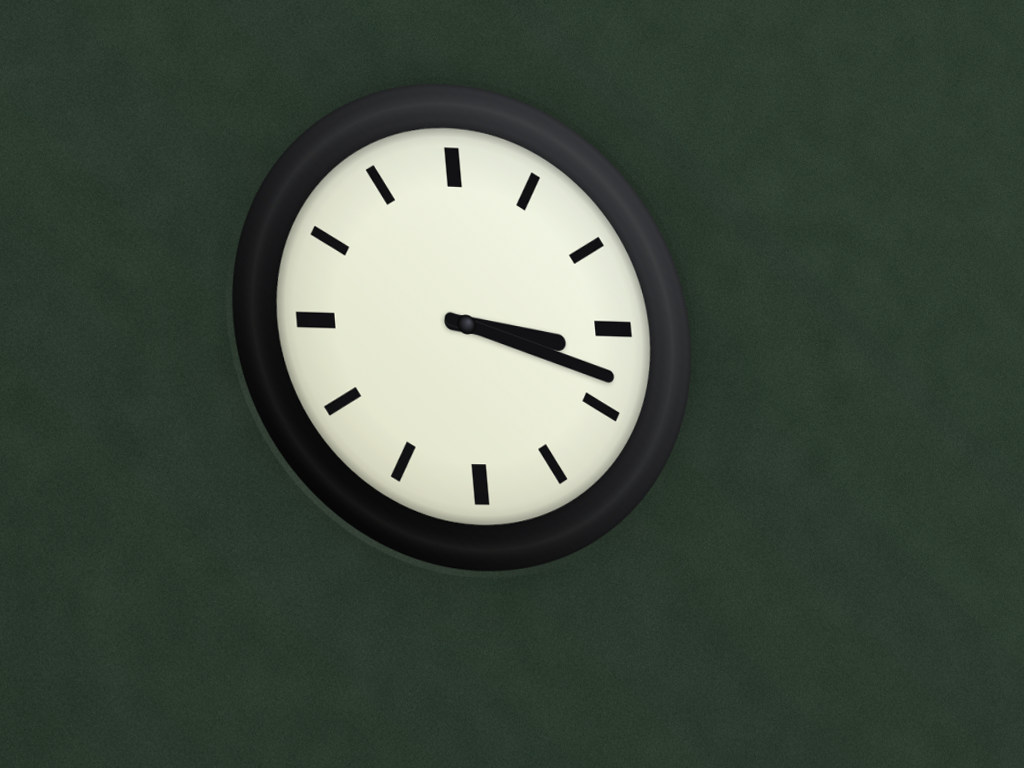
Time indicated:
3h18
